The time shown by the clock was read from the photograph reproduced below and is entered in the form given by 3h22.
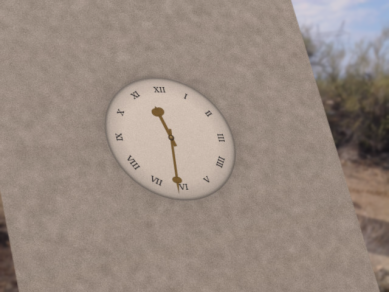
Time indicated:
11h31
